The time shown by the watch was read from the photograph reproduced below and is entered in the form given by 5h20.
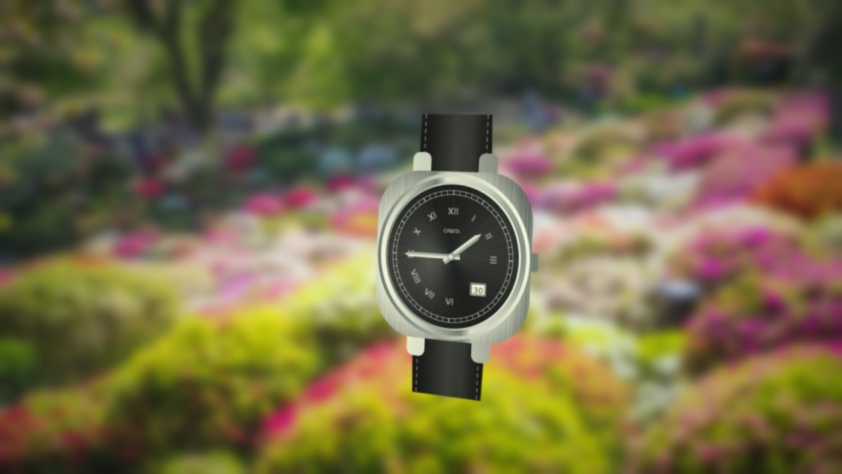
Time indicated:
1h45
